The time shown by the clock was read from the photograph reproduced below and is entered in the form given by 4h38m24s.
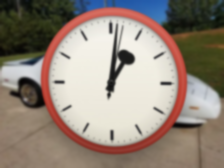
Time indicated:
1h01m02s
